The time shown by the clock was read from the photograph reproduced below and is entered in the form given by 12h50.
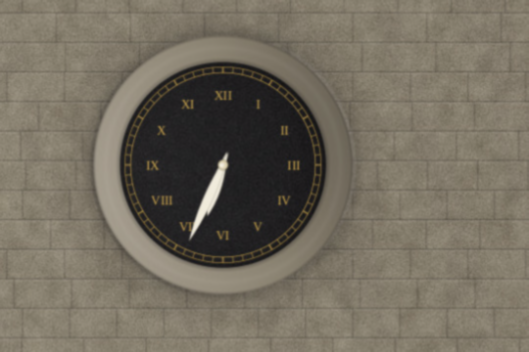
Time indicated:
6h34
